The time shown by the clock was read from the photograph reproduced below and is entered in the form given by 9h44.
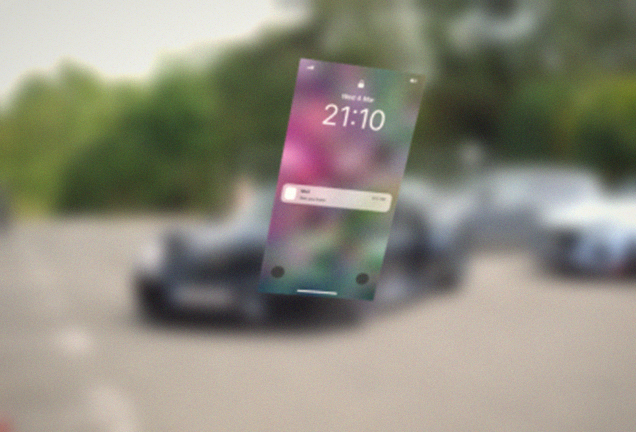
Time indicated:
21h10
